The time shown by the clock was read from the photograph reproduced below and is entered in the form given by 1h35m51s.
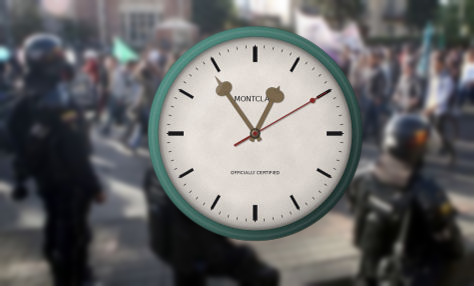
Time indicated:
12h54m10s
